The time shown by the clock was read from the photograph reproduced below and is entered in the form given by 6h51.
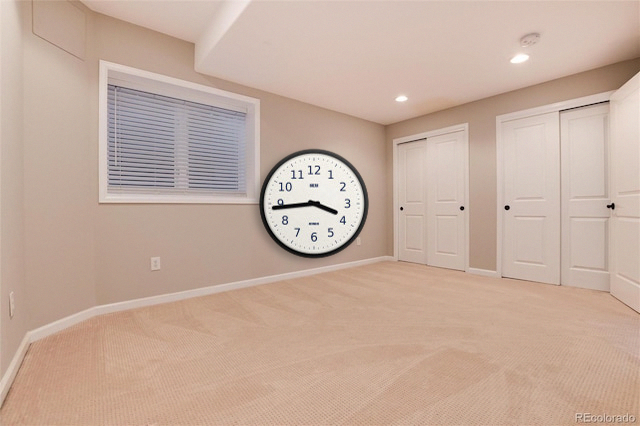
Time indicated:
3h44
